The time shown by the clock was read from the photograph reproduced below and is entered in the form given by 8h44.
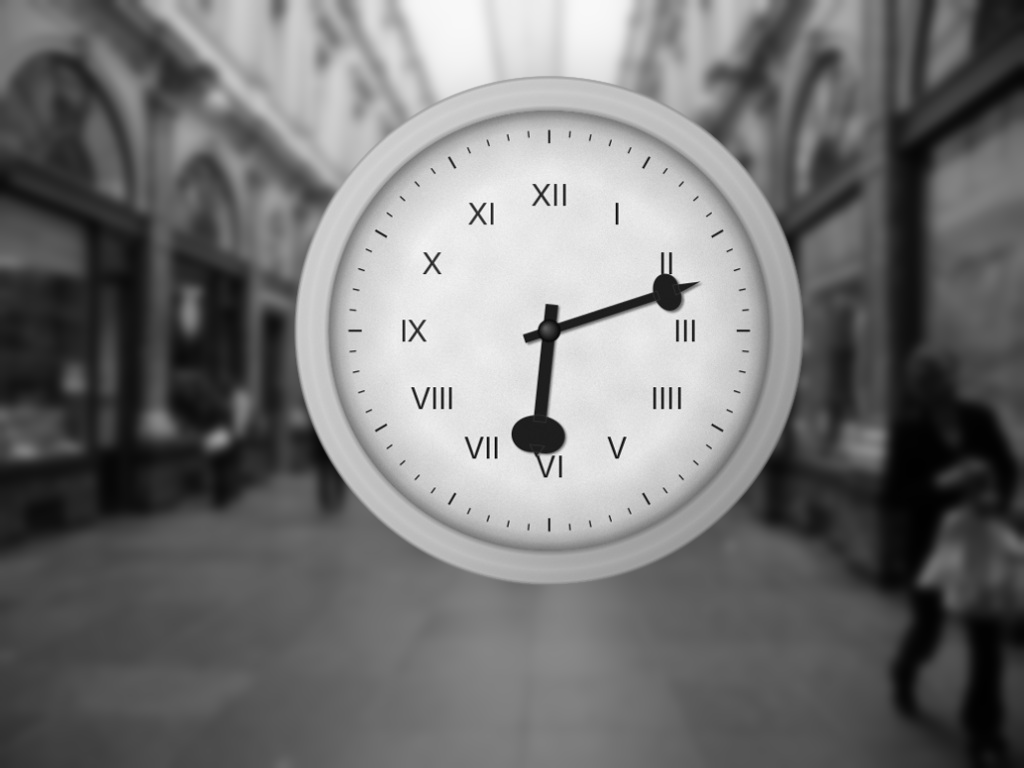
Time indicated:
6h12
